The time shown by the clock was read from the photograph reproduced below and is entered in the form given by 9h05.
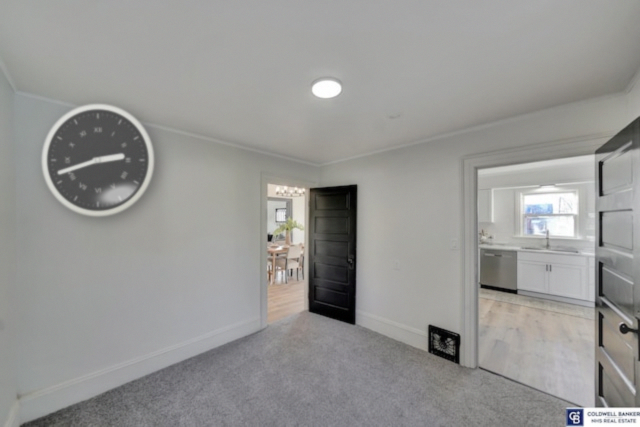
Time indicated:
2h42
